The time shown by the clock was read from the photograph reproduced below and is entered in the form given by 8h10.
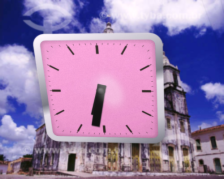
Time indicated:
6h32
